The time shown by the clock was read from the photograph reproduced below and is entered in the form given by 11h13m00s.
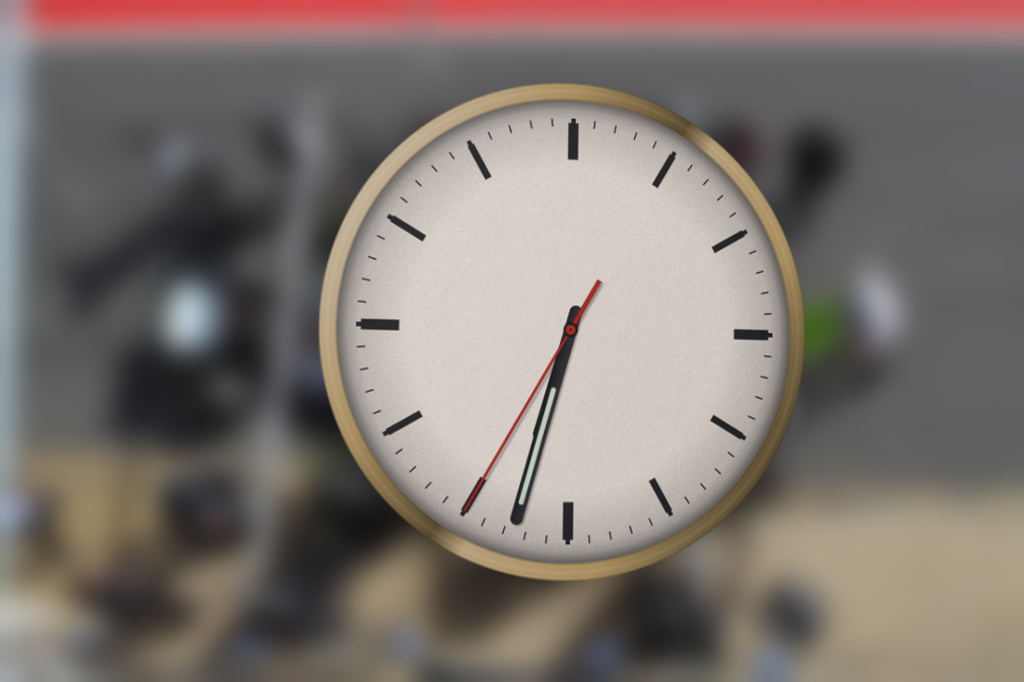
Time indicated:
6h32m35s
